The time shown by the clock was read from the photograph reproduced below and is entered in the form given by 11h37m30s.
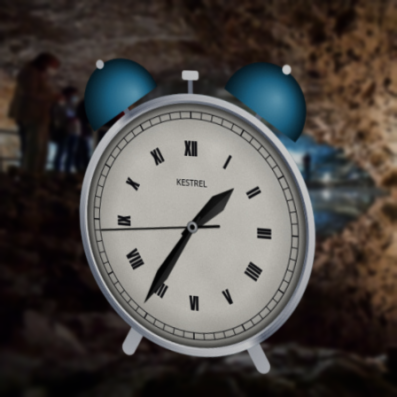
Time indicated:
1h35m44s
